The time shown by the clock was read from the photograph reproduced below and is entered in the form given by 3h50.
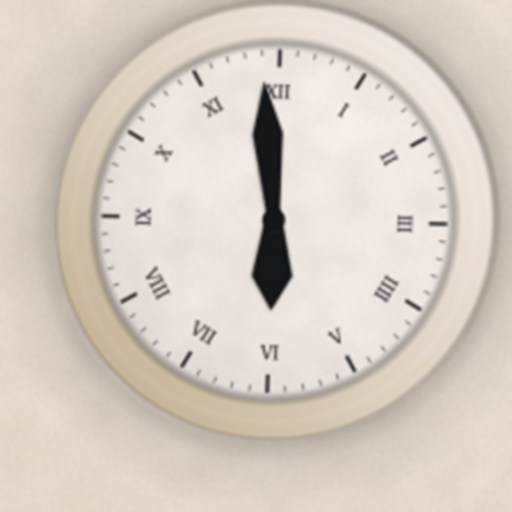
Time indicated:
5h59
